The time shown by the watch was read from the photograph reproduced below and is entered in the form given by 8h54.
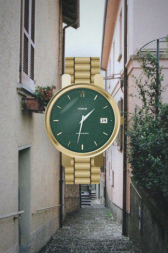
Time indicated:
1h32
